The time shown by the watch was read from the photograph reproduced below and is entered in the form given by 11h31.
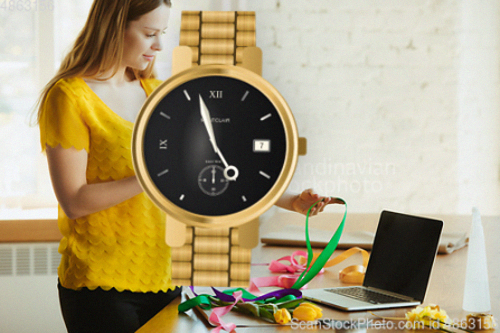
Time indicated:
4h57
